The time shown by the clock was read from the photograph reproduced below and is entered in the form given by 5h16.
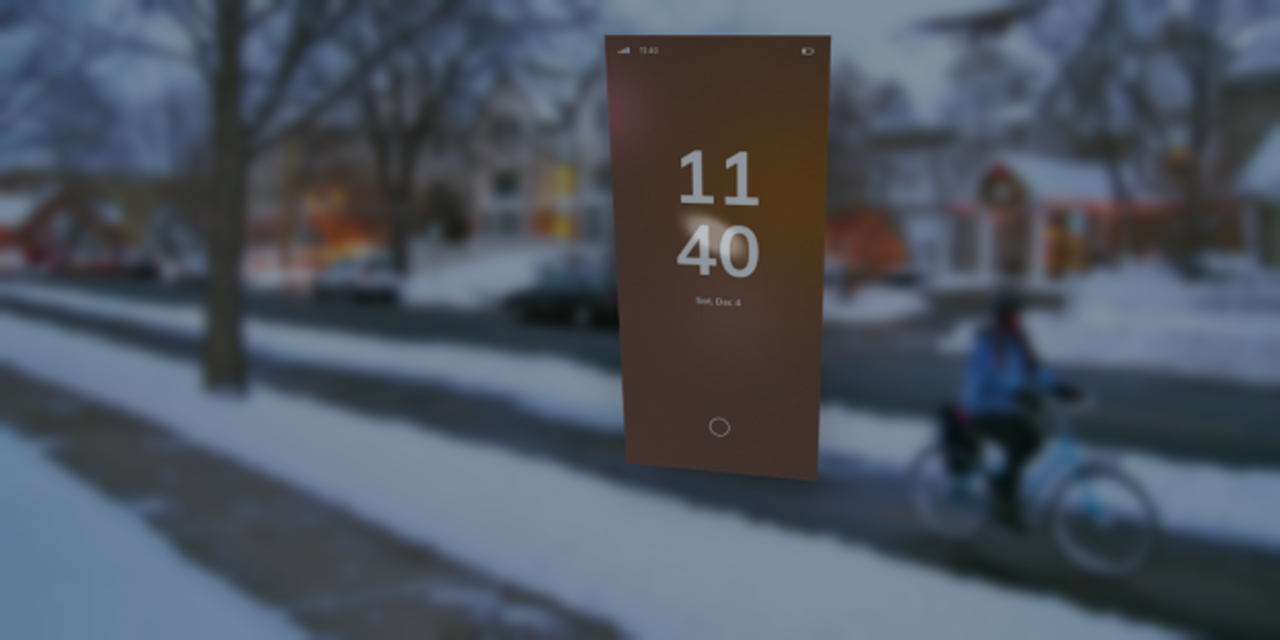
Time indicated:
11h40
